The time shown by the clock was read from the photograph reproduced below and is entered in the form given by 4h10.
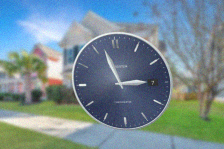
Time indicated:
2h57
